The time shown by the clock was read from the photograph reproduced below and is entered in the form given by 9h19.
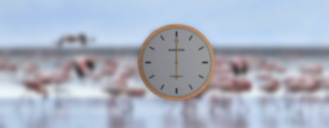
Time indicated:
6h00
